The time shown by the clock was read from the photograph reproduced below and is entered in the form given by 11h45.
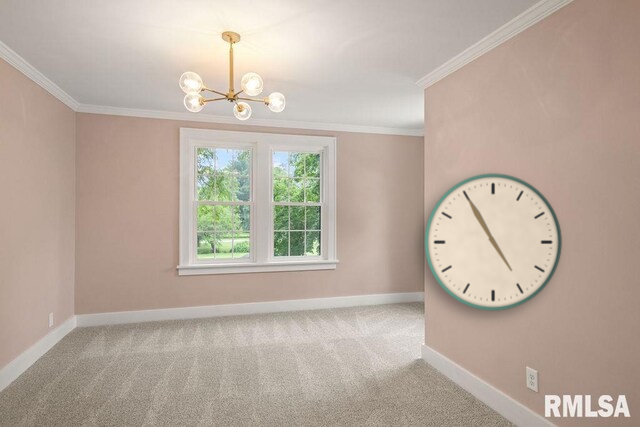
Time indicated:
4h55
